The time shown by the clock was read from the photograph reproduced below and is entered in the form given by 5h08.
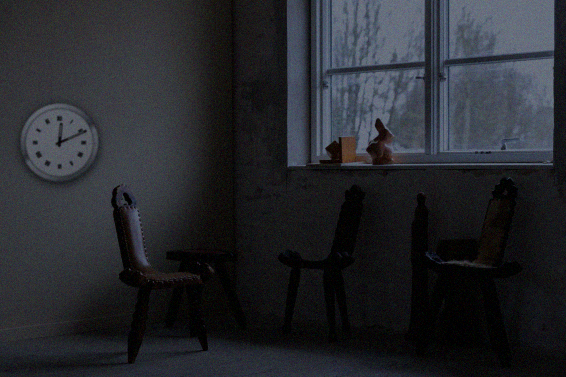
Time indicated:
12h11
